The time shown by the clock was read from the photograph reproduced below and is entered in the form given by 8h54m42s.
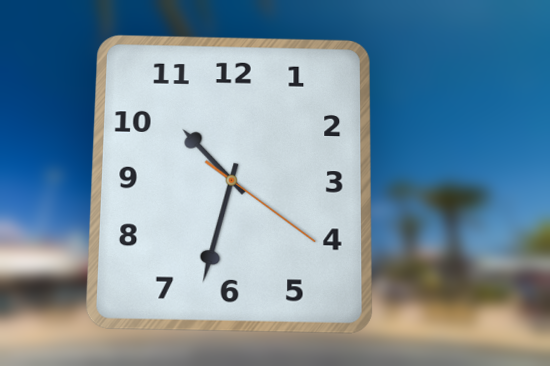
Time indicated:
10h32m21s
